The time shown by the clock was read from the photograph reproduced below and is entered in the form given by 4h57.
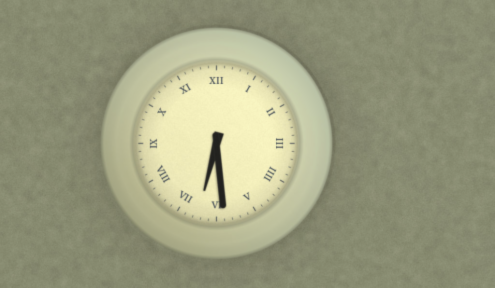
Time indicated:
6h29
